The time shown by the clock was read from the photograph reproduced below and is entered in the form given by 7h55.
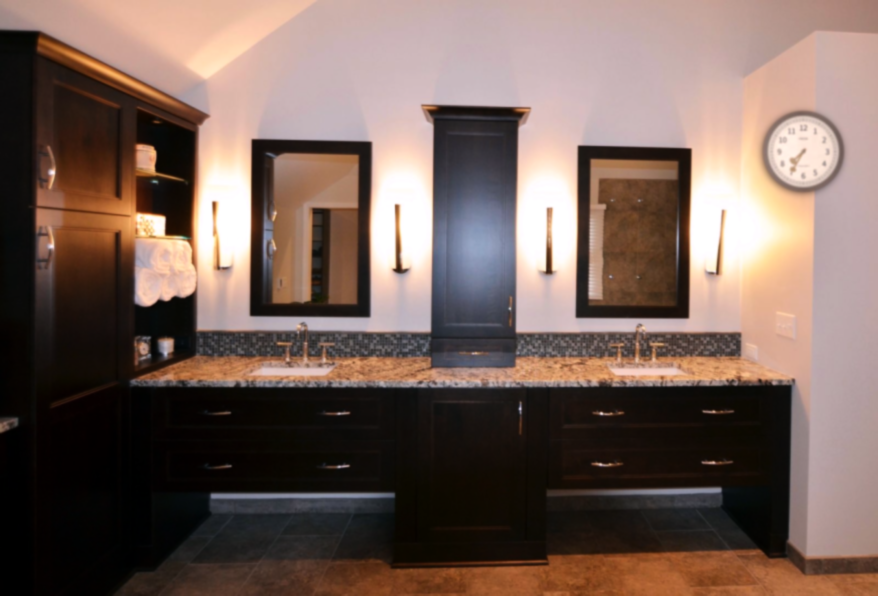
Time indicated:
7h35
